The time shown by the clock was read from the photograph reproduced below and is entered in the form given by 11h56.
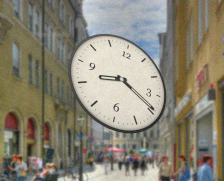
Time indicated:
8h19
